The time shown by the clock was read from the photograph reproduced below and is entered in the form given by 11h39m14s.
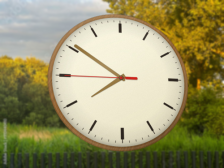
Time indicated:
7h50m45s
